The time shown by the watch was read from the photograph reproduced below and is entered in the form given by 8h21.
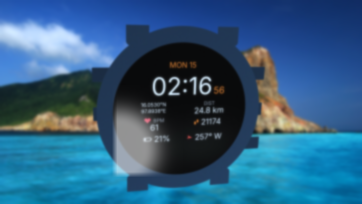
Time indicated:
2h16
